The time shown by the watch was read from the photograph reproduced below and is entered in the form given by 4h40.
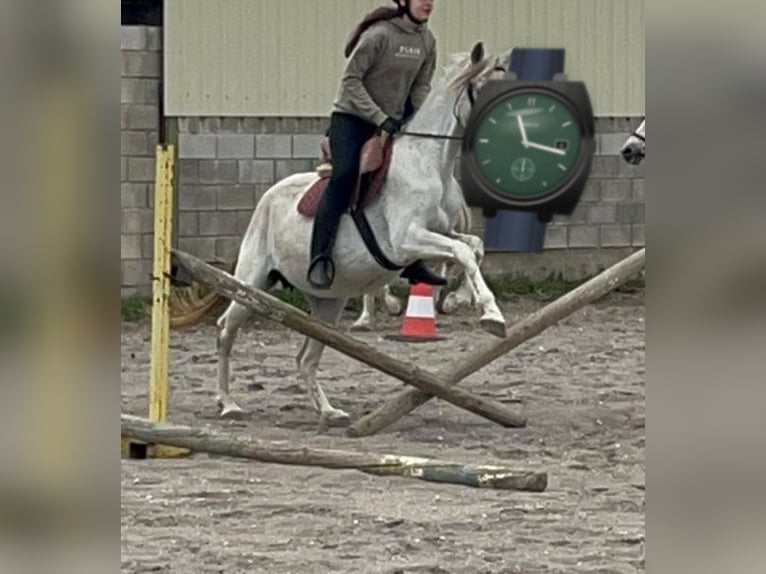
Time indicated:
11h17
